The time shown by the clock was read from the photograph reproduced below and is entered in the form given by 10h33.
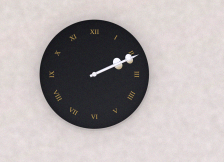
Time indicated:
2h11
